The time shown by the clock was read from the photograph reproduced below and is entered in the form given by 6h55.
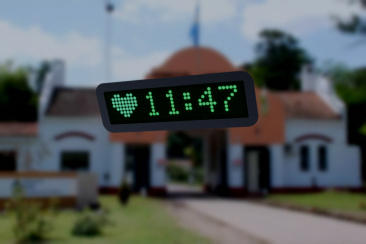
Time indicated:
11h47
